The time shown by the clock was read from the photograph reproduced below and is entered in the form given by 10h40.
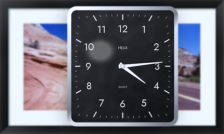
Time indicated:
4h14
